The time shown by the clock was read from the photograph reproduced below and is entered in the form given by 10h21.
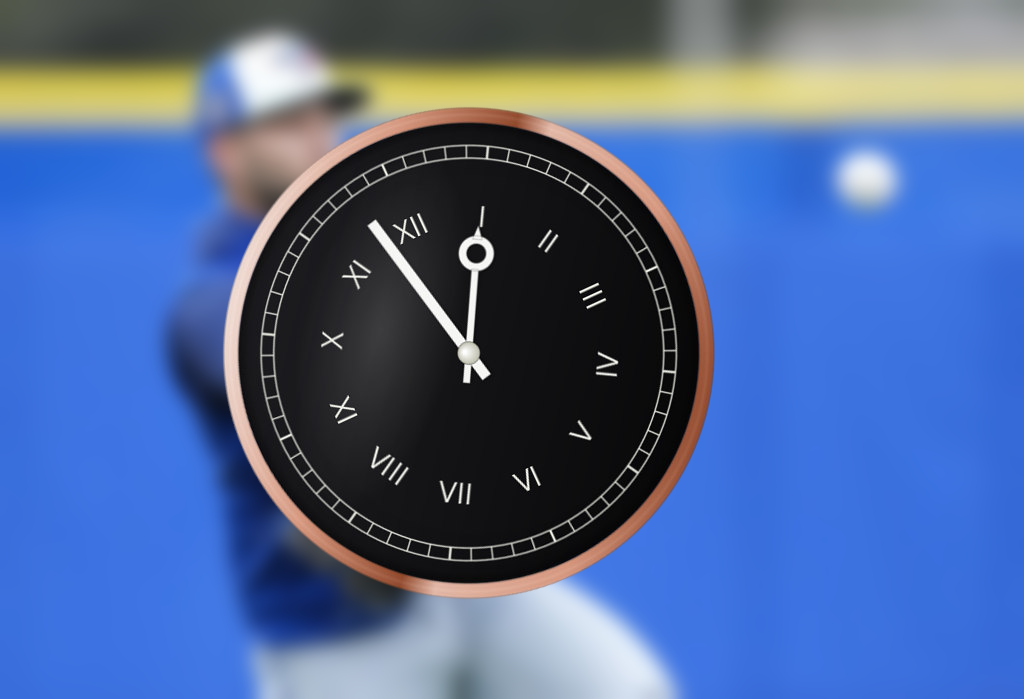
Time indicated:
12h58
